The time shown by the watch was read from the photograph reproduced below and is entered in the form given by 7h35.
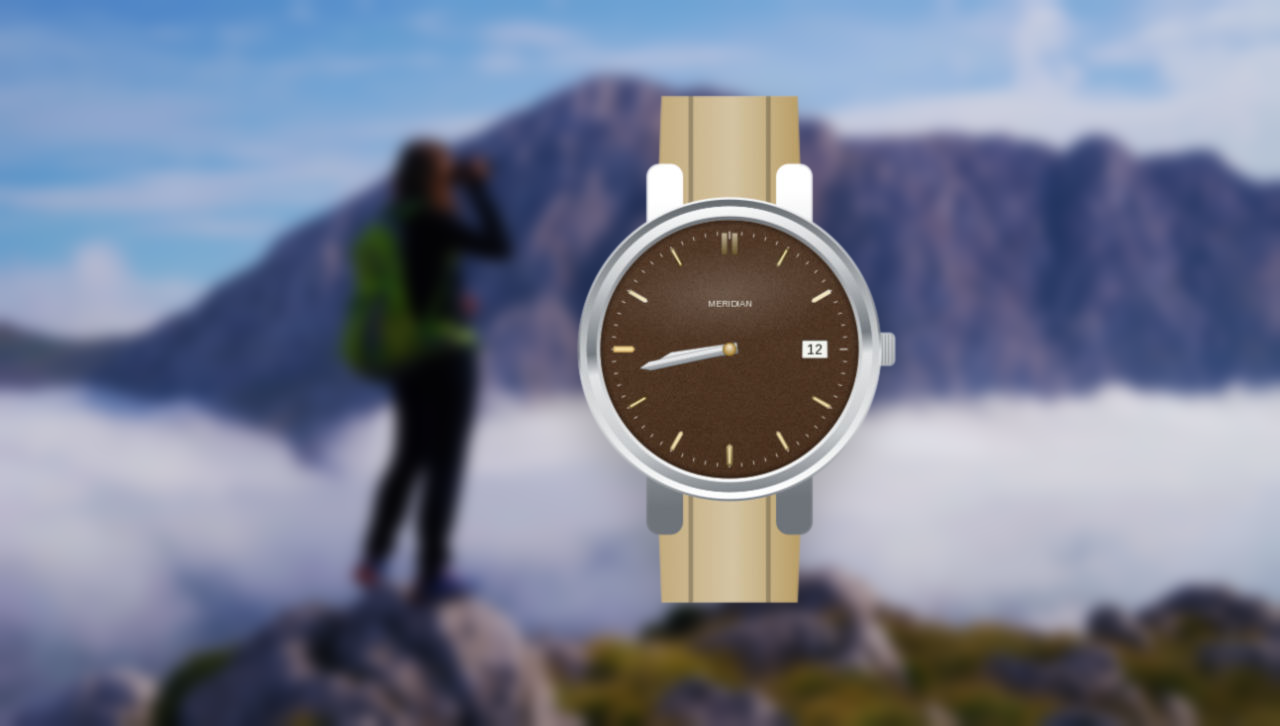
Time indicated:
8h43
